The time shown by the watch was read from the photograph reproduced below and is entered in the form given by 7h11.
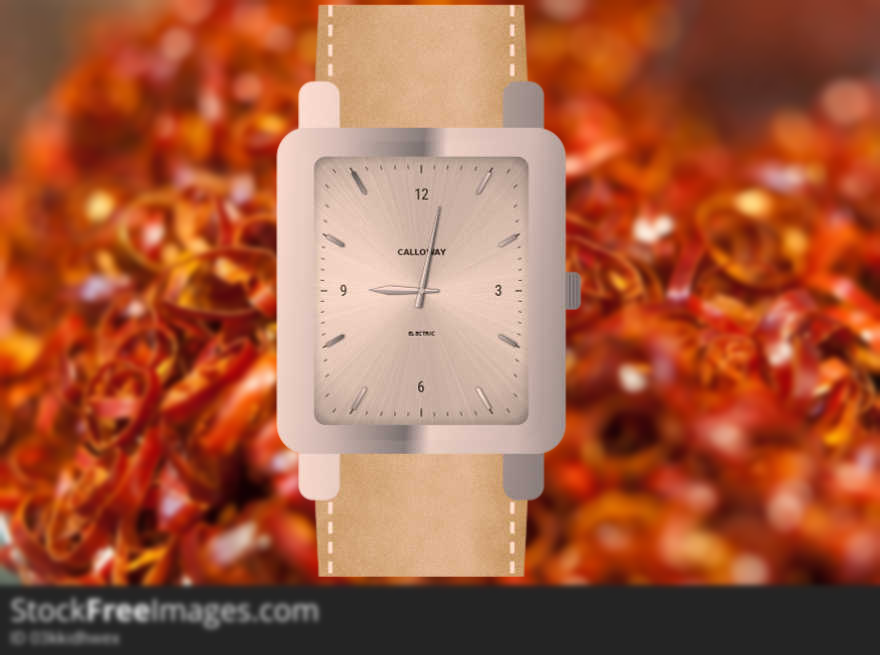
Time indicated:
9h02
